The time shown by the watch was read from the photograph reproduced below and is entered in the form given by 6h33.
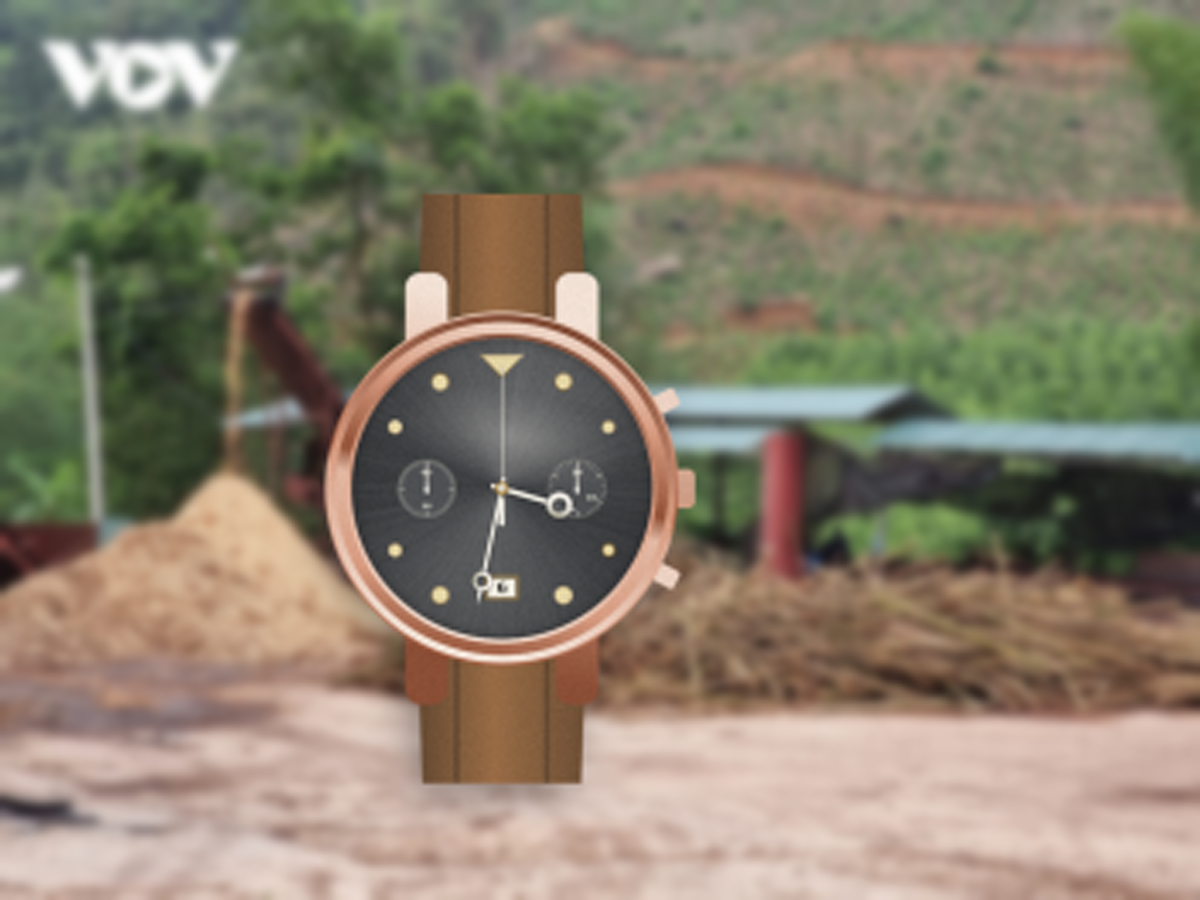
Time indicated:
3h32
